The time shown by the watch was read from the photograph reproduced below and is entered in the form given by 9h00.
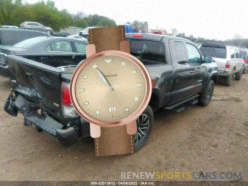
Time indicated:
10h55
